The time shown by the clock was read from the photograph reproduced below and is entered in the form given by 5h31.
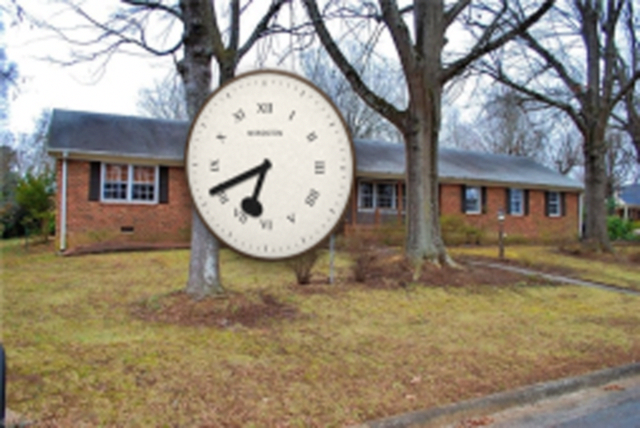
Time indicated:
6h41
